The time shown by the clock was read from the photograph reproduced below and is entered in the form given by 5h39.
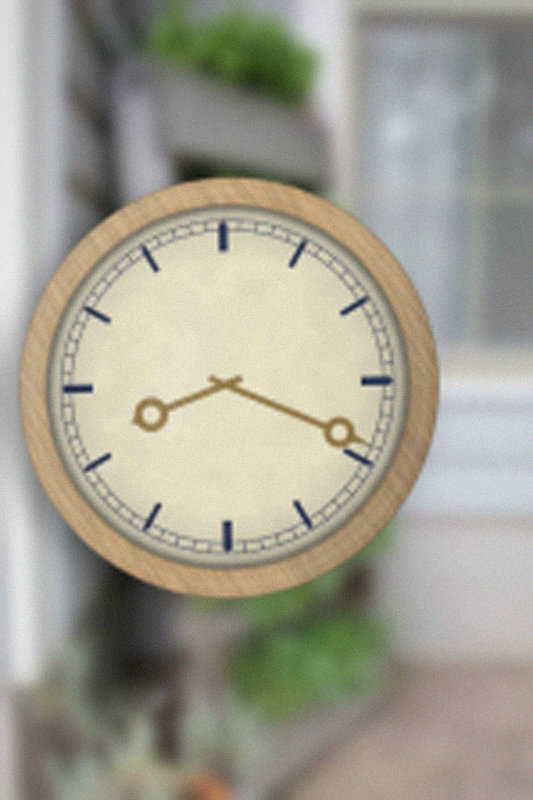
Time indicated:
8h19
